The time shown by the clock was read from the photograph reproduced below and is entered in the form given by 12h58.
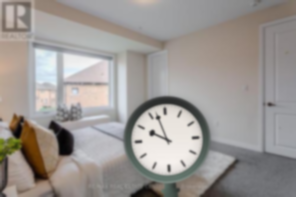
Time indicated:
9h57
